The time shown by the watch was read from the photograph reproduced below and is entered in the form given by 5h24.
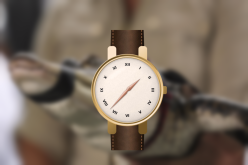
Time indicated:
1h37
